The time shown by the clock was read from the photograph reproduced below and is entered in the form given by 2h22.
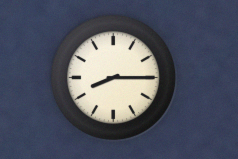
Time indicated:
8h15
